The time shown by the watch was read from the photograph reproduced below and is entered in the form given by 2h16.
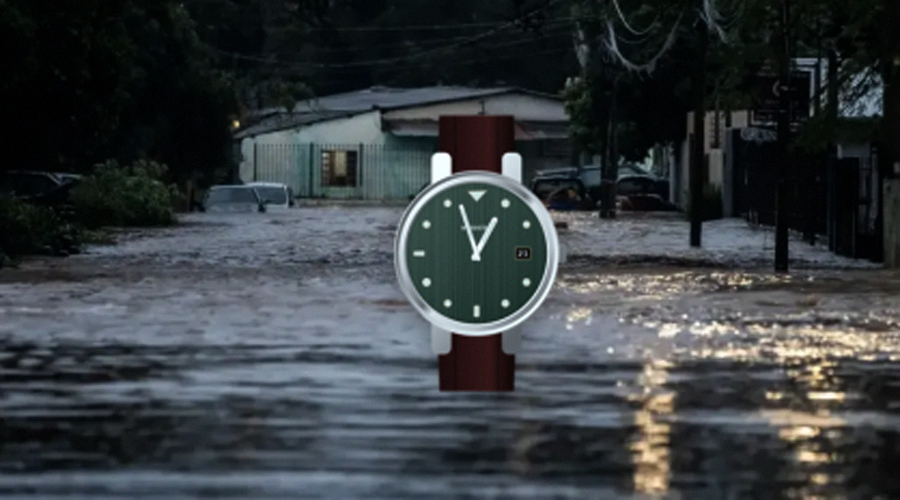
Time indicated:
12h57
